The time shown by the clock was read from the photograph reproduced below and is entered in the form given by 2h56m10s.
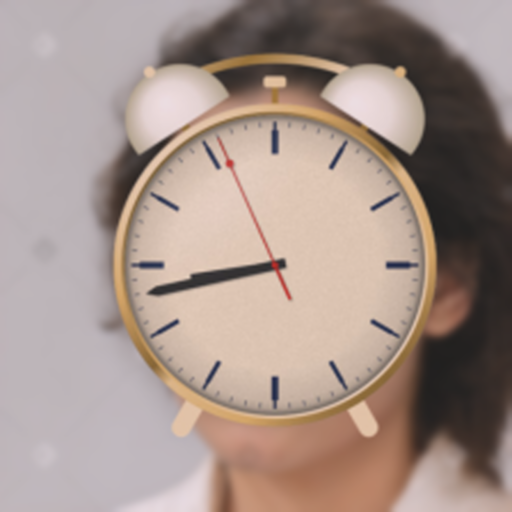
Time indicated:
8h42m56s
